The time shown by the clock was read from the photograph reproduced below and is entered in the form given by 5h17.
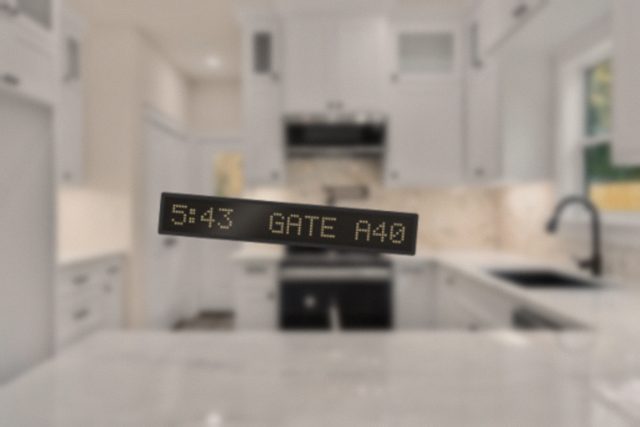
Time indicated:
5h43
